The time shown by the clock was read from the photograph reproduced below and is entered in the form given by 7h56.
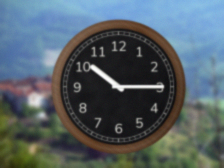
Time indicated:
10h15
